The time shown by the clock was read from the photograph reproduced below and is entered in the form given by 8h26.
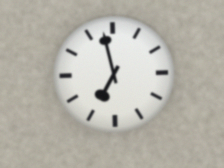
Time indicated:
6h58
